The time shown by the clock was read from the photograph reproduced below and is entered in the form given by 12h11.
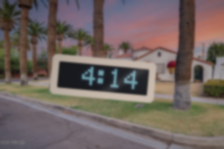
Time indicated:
4h14
